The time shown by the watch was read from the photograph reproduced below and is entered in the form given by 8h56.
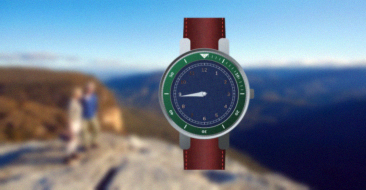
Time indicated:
8h44
